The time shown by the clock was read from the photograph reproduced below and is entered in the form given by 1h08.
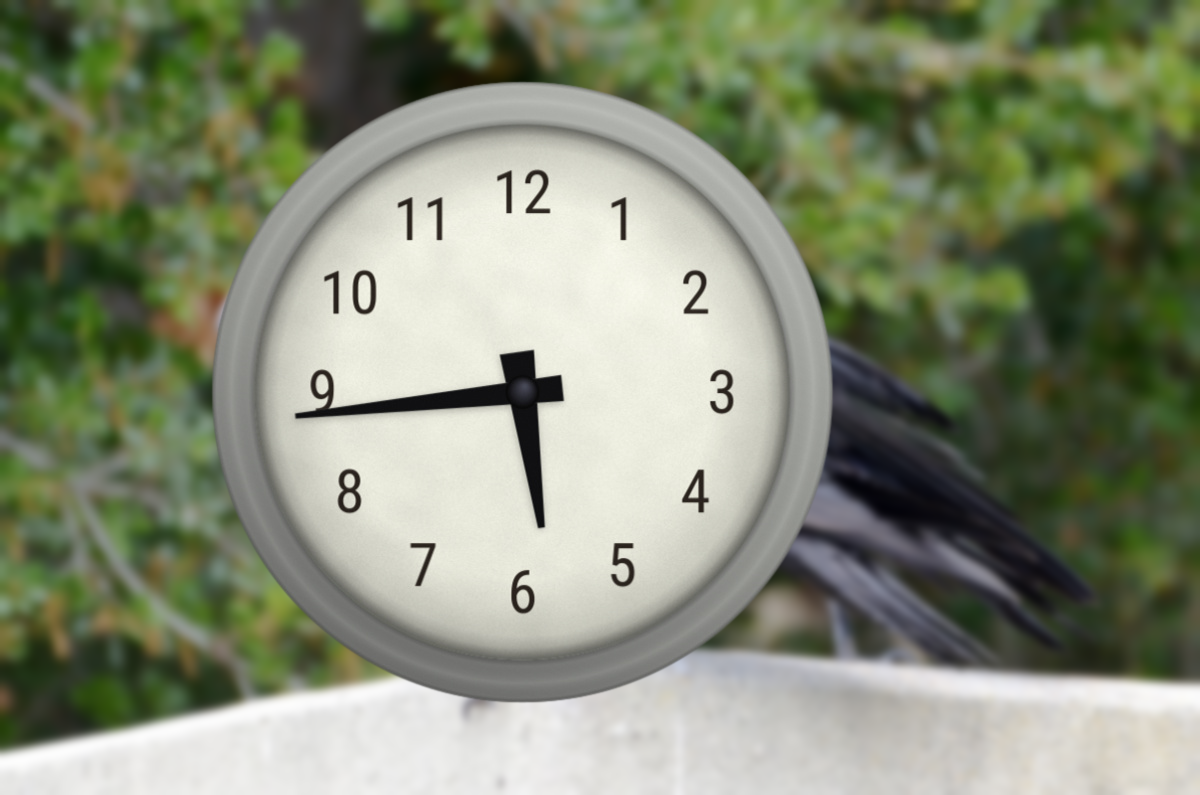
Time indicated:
5h44
